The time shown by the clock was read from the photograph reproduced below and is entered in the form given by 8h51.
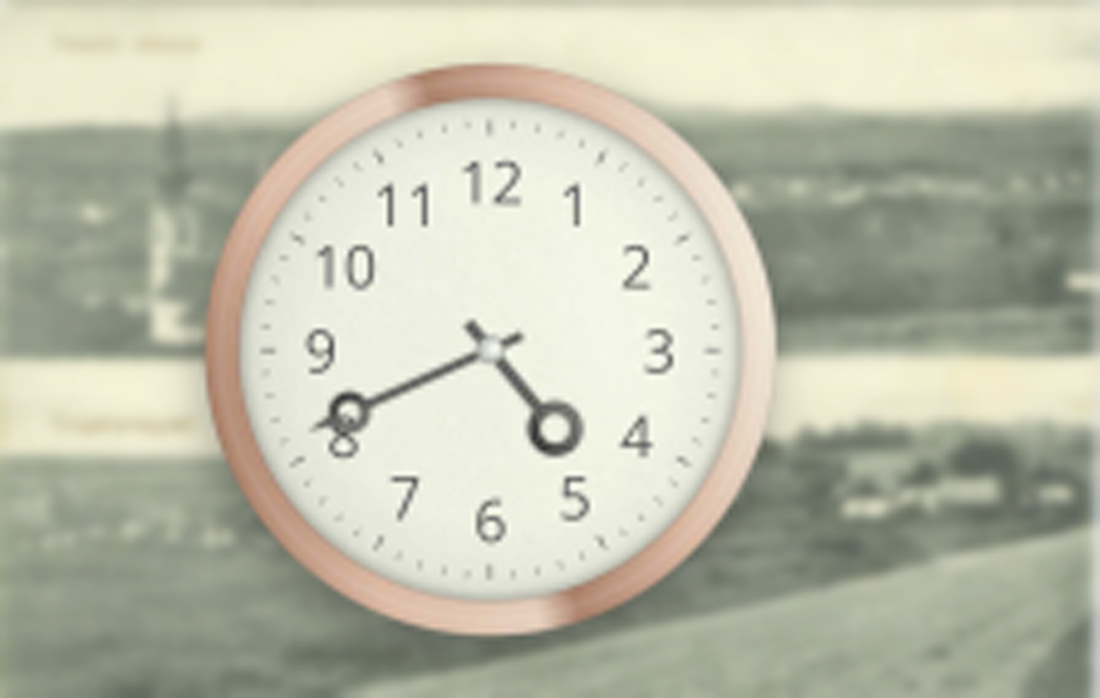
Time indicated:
4h41
